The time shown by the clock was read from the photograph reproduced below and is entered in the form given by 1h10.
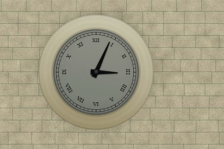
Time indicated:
3h04
